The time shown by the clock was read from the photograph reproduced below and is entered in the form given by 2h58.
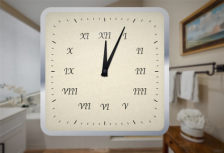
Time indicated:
12h04
